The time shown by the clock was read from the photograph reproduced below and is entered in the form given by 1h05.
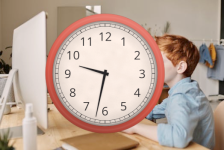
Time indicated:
9h32
